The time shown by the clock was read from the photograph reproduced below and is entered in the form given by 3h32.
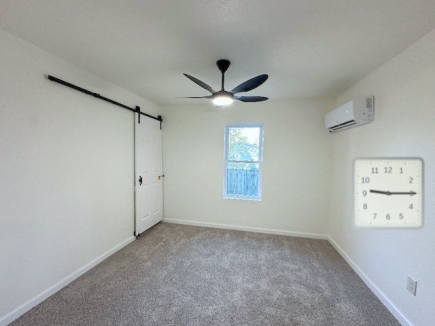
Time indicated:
9h15
